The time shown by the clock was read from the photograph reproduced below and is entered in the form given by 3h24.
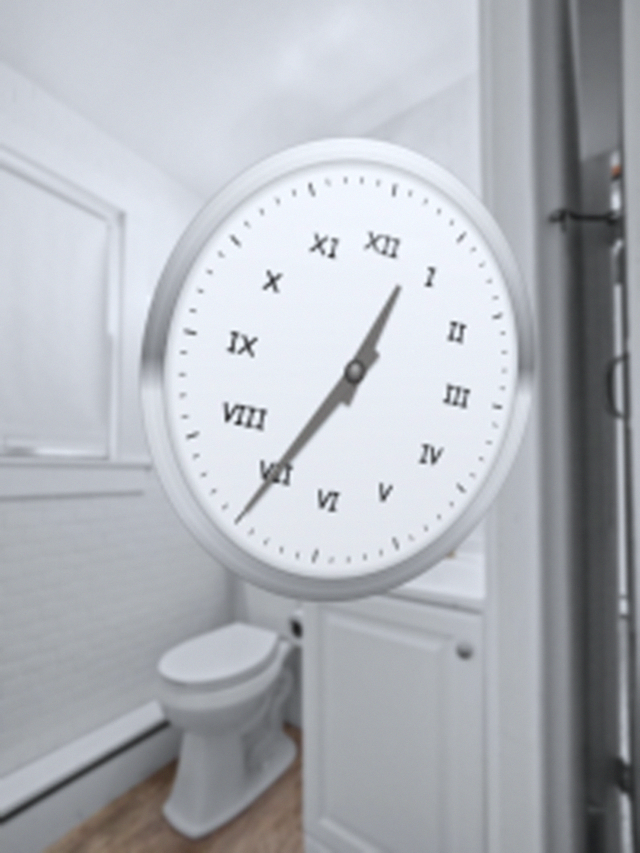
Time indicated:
12h35
